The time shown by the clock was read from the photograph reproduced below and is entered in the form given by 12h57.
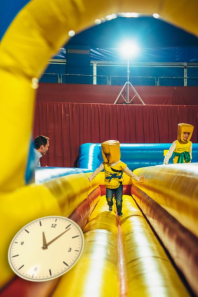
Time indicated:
11h06
